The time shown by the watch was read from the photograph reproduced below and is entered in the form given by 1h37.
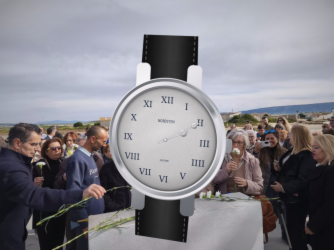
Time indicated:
2h10
